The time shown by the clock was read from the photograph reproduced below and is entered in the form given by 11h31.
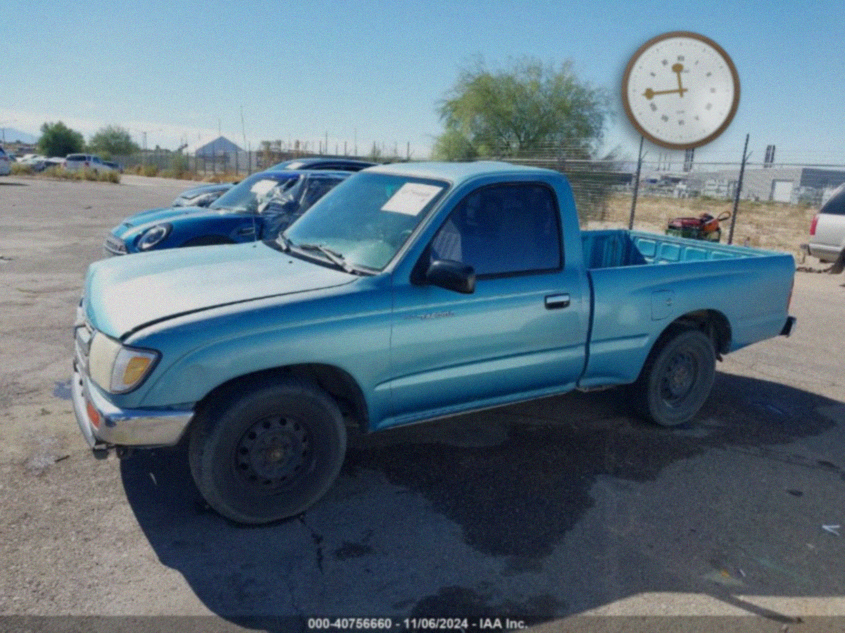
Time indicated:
11h44
